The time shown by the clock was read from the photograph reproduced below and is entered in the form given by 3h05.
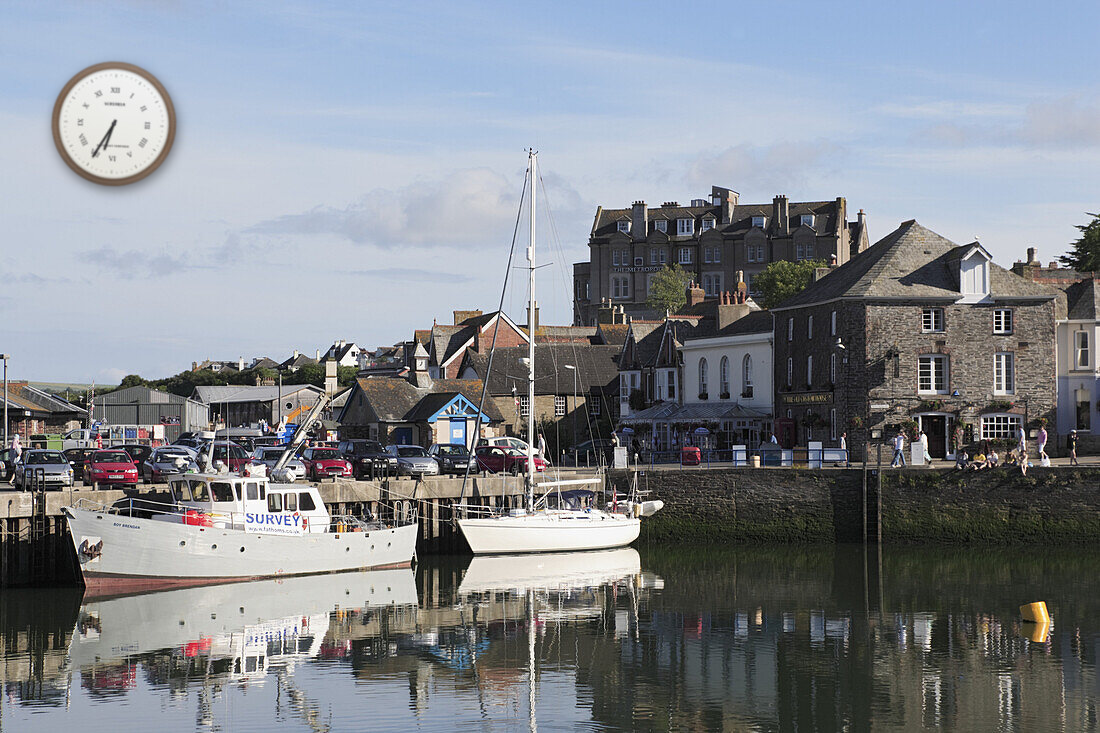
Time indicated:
6h35
